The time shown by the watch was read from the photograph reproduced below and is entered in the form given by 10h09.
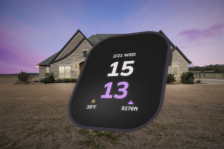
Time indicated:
15h13
